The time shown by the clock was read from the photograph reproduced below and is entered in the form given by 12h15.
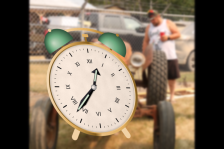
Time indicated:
12h37
